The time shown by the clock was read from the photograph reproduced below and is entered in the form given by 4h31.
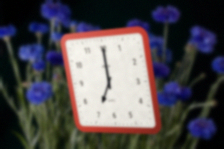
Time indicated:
7h00
